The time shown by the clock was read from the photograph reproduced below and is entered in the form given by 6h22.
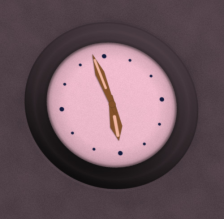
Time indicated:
5h58
